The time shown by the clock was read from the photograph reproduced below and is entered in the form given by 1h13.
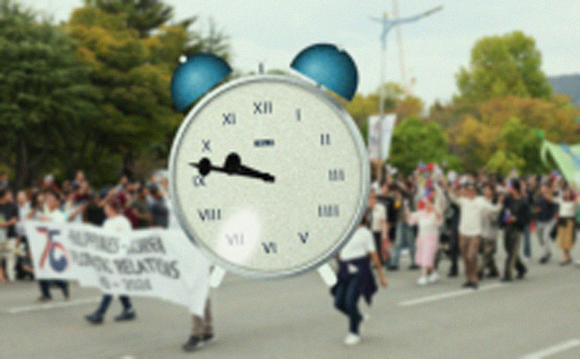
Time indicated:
9h47
